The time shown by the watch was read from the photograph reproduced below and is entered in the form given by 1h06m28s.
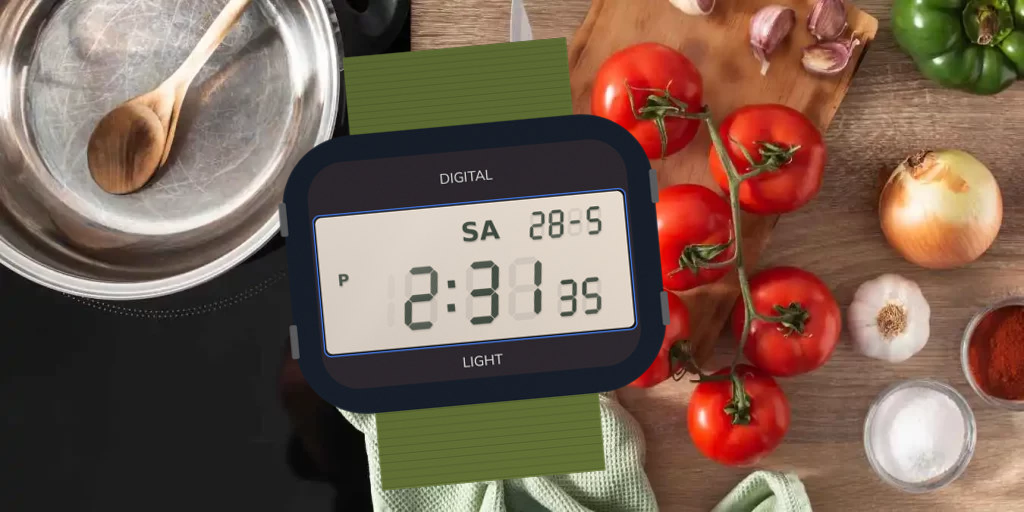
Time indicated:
2h31m35s
